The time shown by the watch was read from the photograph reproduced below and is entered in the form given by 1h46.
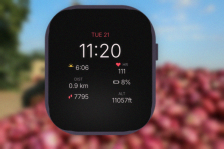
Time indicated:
11h20
